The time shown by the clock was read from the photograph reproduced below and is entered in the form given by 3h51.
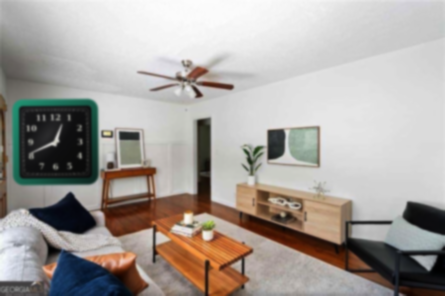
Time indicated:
12h41
